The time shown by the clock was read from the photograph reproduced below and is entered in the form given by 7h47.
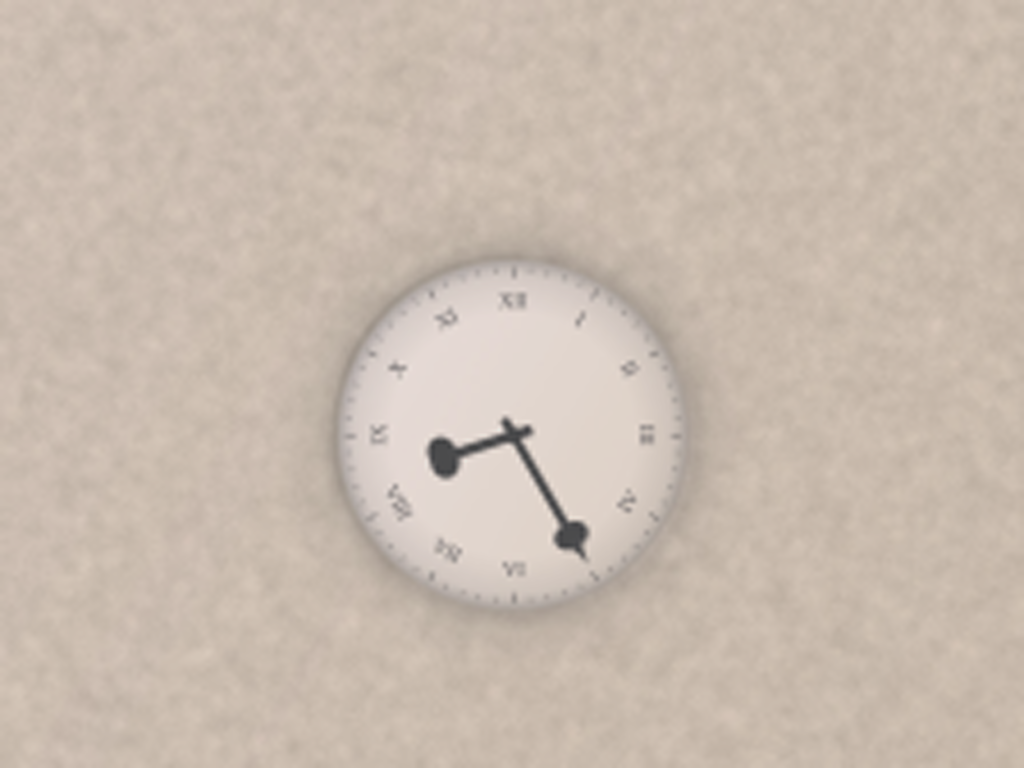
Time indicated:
8h25
